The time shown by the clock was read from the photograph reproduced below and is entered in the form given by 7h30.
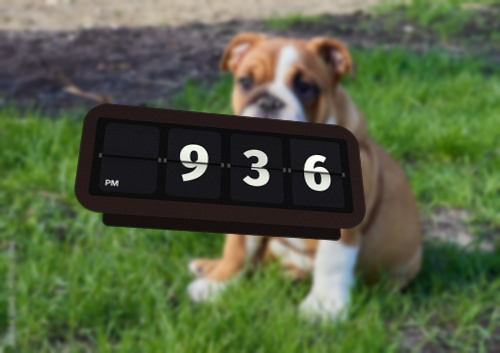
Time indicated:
9h36
